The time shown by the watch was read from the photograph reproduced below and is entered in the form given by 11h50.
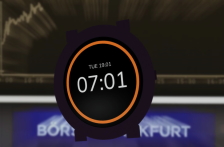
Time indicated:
7h01
